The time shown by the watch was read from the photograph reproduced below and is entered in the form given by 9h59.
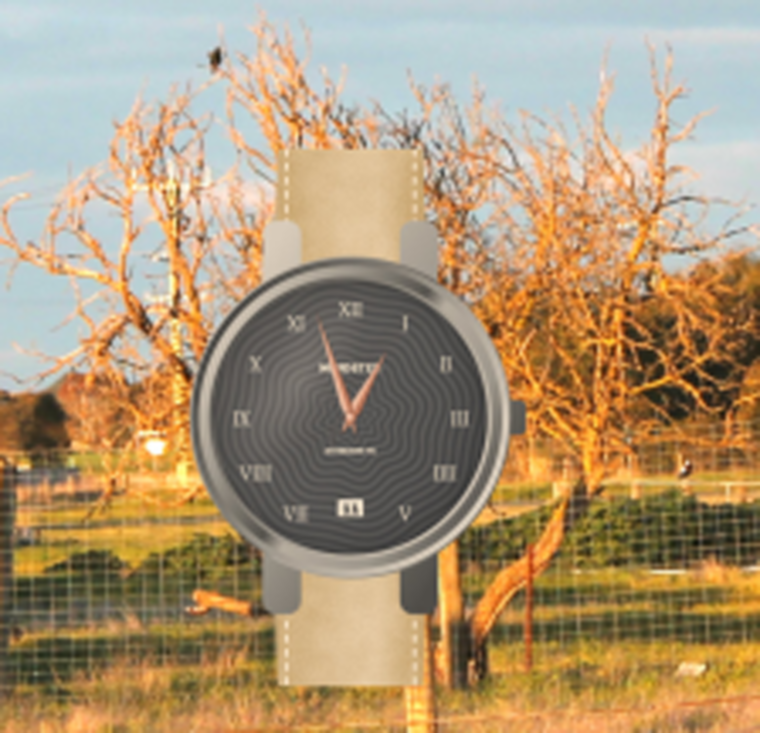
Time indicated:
12h57
